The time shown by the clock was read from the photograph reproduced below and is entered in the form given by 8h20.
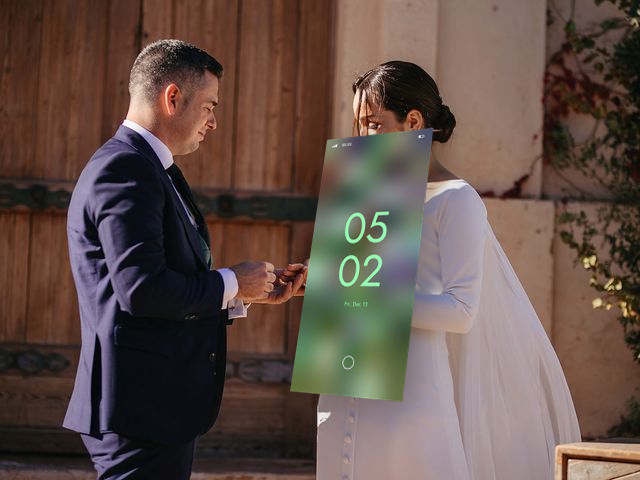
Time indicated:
5h02
